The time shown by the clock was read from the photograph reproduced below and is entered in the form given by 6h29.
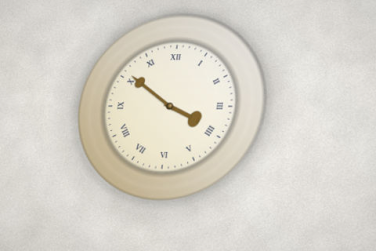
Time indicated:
3h51
